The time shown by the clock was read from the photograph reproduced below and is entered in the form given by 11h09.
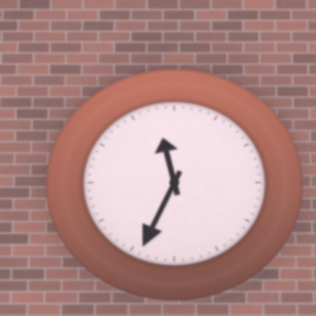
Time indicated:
11h34
